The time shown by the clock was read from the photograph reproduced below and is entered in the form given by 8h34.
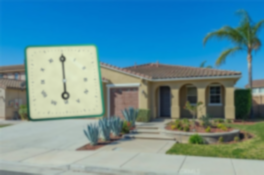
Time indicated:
6h00
